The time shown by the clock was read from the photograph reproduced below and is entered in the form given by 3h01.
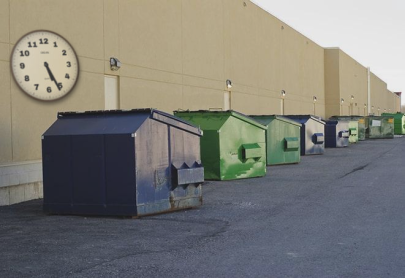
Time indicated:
5h26
